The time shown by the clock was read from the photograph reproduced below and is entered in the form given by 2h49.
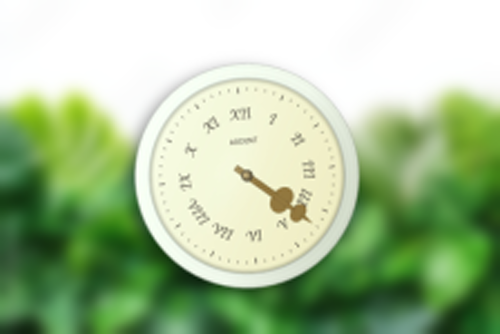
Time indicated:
4h22
